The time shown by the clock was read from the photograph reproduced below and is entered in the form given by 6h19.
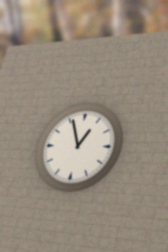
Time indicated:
12h56
